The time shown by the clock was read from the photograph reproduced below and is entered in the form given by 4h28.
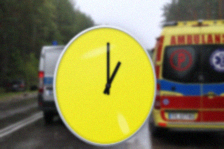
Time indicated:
1h00
